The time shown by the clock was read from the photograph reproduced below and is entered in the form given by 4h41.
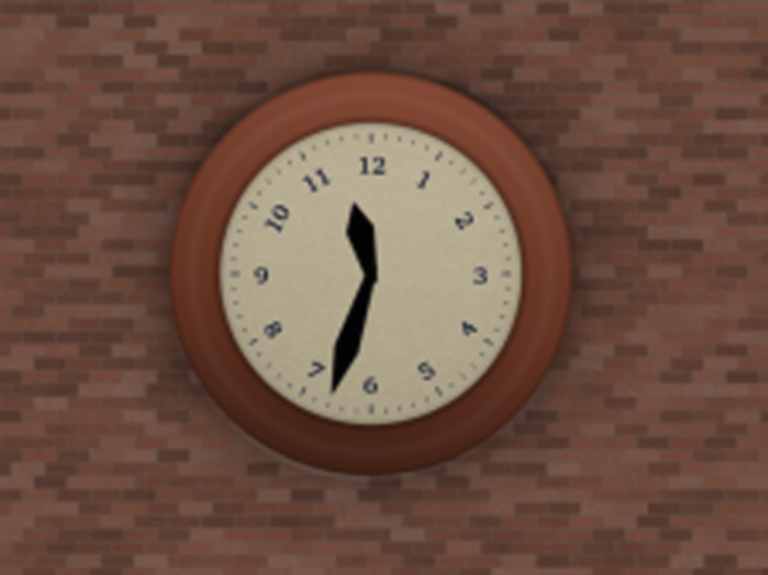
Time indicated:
11h33
